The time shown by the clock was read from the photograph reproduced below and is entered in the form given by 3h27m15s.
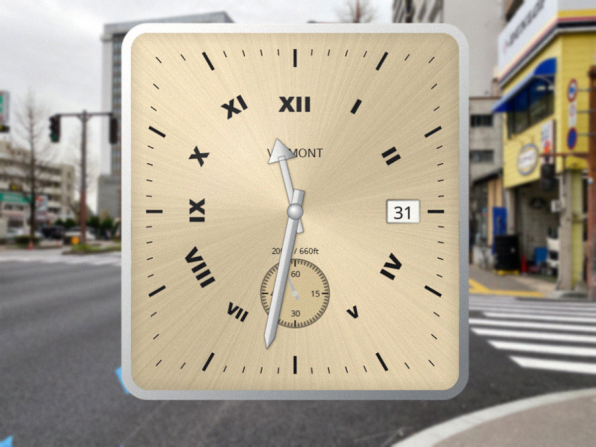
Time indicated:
11h31m56s
